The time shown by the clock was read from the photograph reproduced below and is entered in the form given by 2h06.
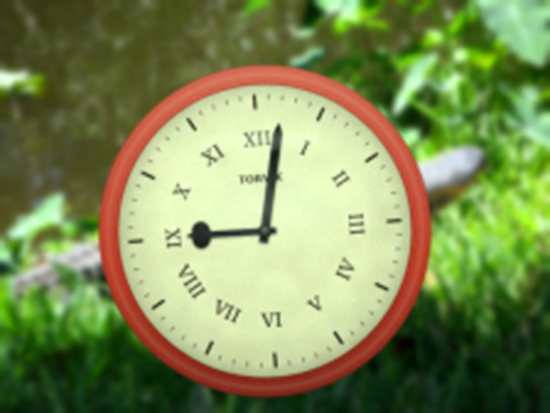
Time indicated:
9h02
